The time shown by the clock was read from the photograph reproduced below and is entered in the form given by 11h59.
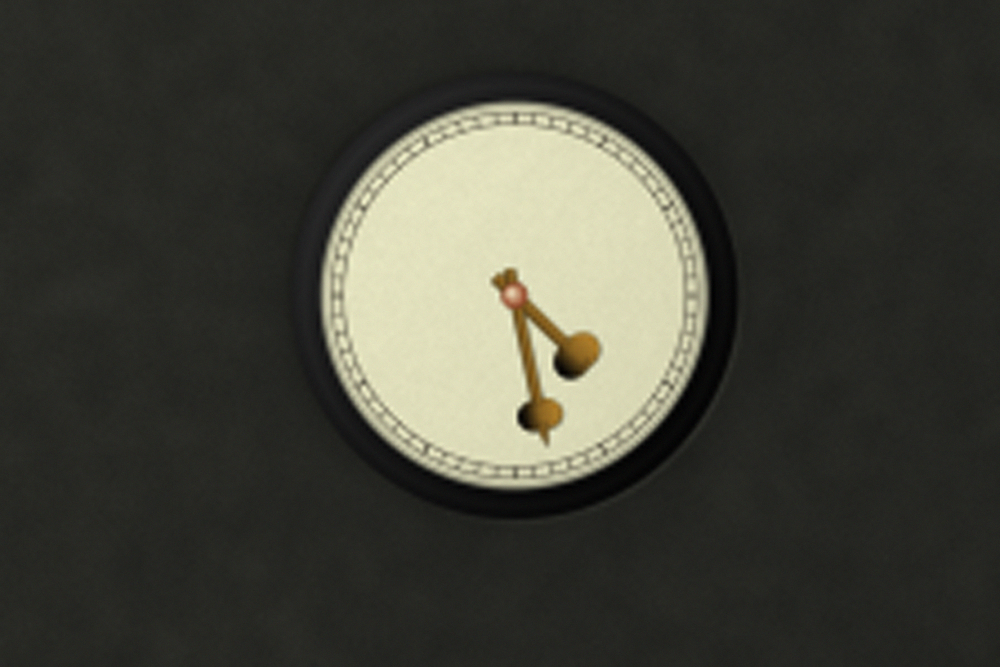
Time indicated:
4h28
